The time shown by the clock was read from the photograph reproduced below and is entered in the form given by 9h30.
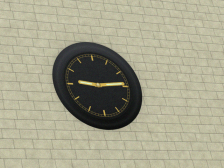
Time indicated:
9h14
